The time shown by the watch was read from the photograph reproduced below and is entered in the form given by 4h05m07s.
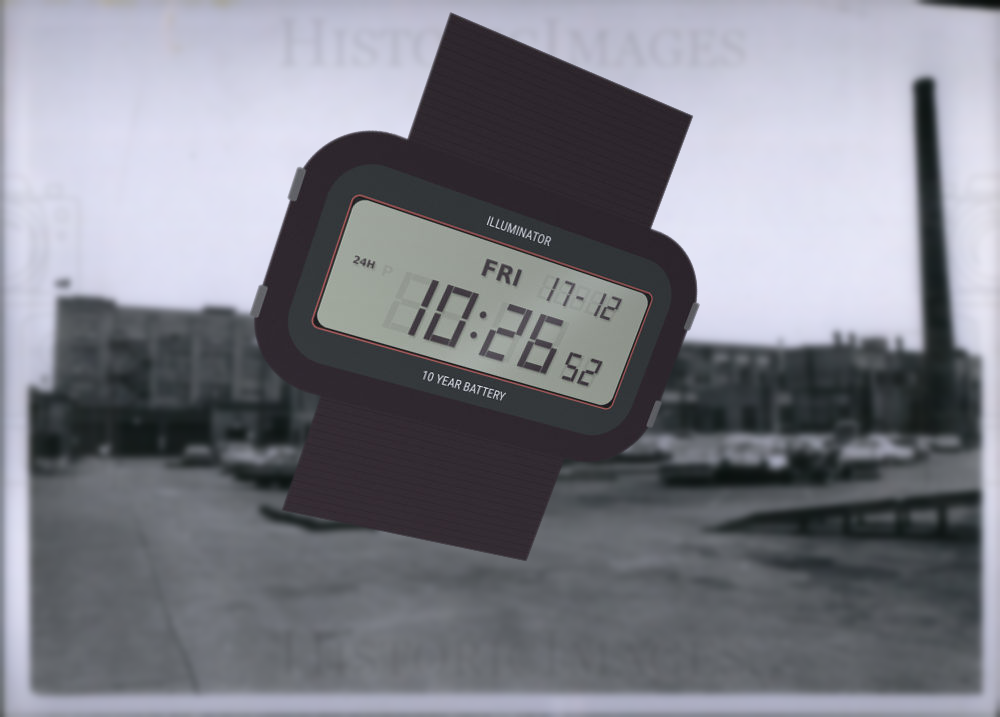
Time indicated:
10h26m52s
